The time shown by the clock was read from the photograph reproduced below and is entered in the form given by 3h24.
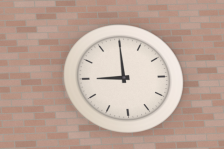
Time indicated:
9h00
